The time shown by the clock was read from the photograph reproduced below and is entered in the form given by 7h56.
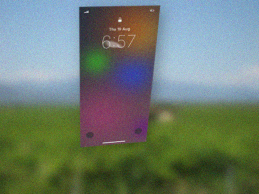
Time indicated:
6h57
